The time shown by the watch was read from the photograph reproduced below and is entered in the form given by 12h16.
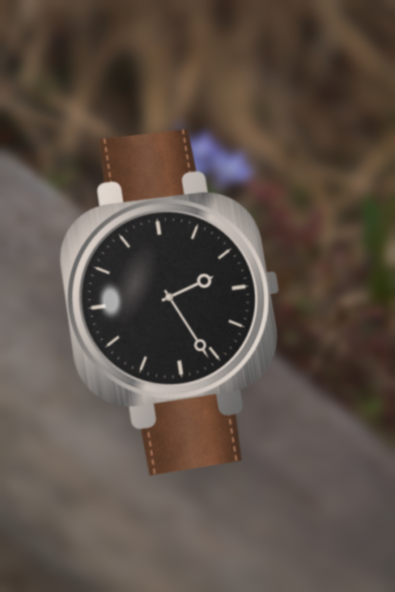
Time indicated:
2h26
